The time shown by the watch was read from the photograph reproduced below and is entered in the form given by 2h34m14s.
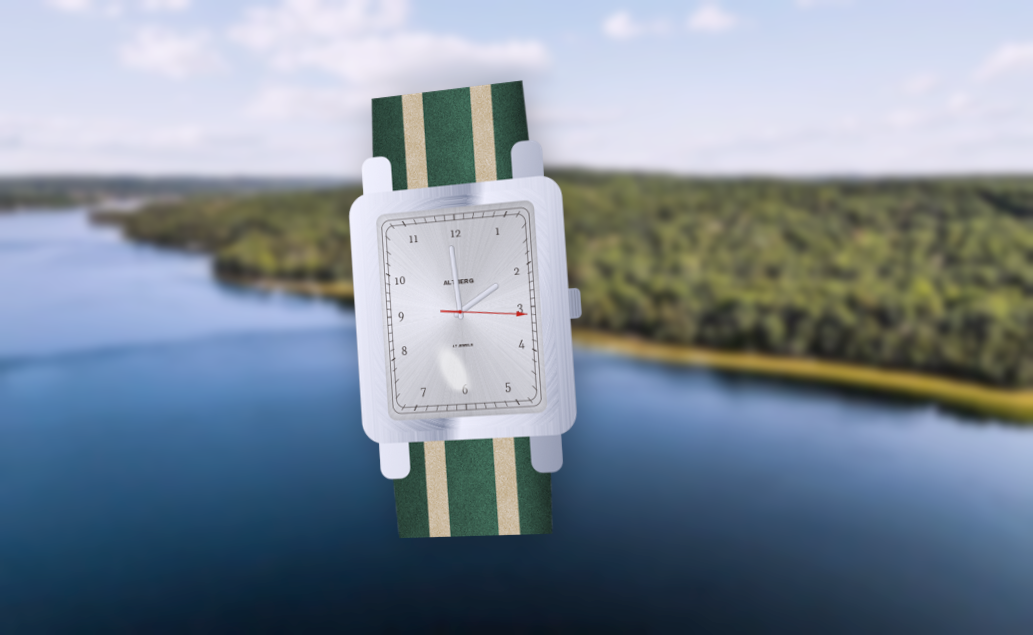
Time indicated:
1h59m16s
